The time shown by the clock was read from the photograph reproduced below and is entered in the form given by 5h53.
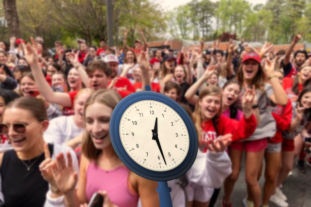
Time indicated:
12h28
